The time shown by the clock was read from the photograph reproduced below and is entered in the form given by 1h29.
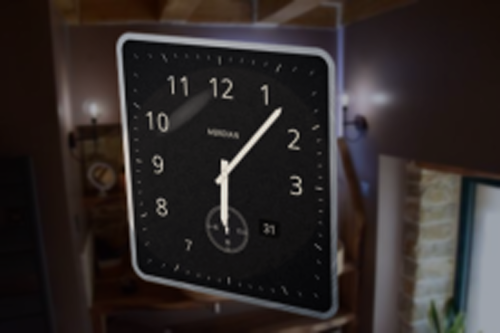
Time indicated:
6h07
